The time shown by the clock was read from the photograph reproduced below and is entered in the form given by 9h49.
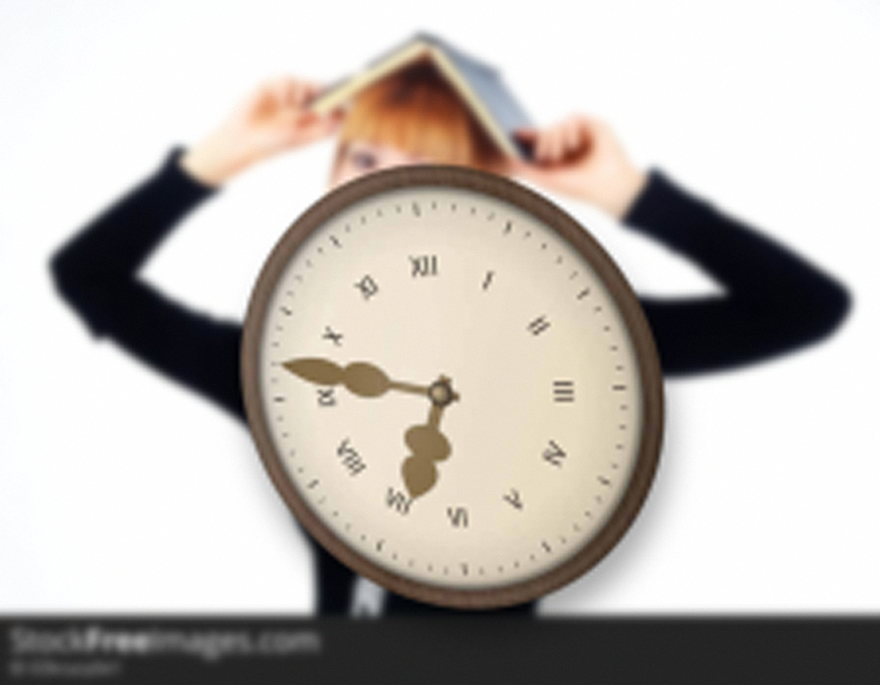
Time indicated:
6h47
